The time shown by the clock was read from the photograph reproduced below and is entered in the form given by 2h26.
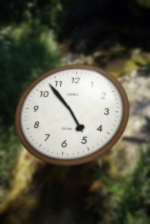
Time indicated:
4h53
